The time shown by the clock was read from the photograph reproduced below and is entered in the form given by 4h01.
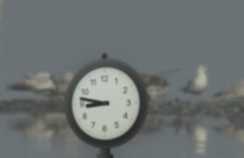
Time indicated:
8h47
